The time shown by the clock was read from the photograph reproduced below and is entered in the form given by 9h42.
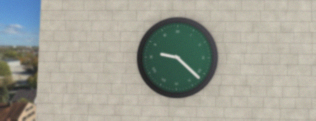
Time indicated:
9h22
